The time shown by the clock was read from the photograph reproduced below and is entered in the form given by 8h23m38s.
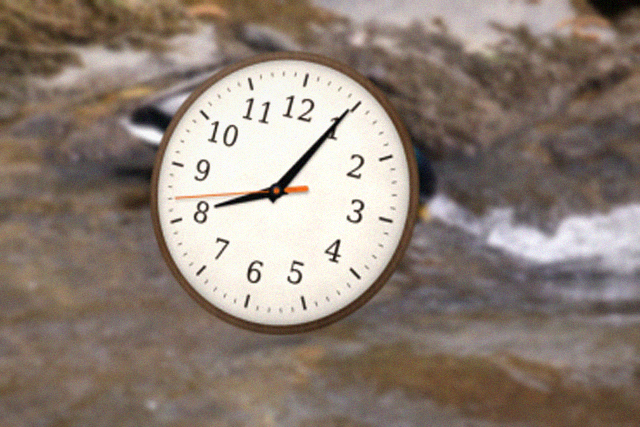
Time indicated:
8h04m42s
